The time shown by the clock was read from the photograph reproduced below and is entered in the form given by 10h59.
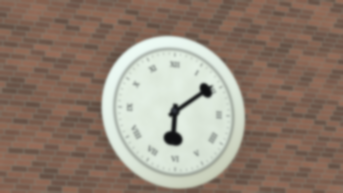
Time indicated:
6h09
